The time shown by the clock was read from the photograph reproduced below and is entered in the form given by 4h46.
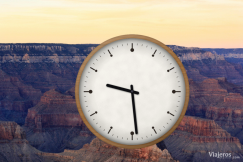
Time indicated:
9h29
